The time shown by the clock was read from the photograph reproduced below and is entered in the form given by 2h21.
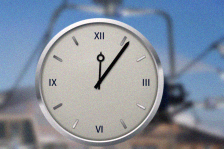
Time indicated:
12h06
